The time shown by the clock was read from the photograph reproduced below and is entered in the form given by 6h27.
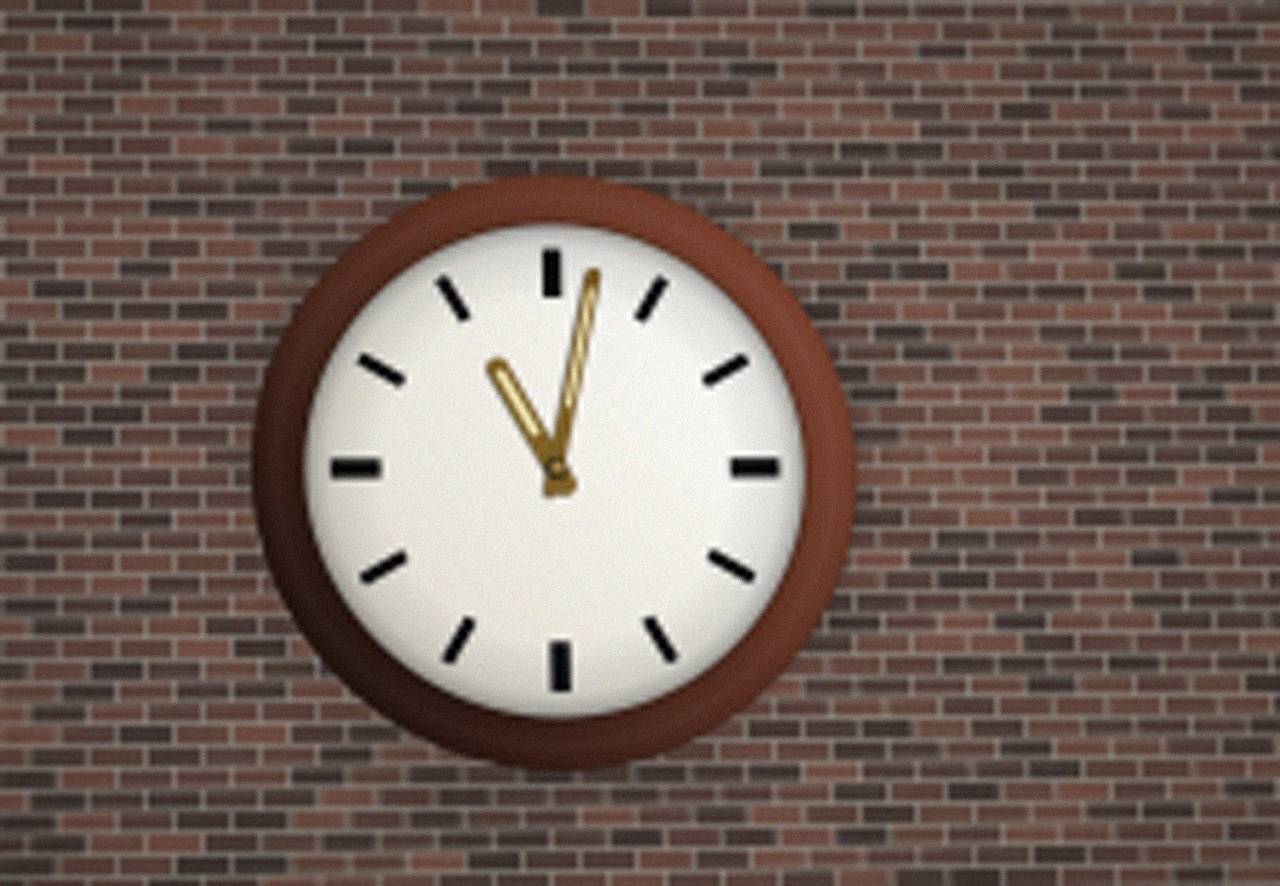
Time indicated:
11h02
